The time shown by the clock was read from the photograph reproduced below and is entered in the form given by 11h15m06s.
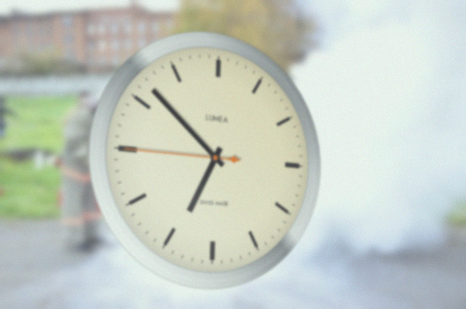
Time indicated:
6h51m45s
